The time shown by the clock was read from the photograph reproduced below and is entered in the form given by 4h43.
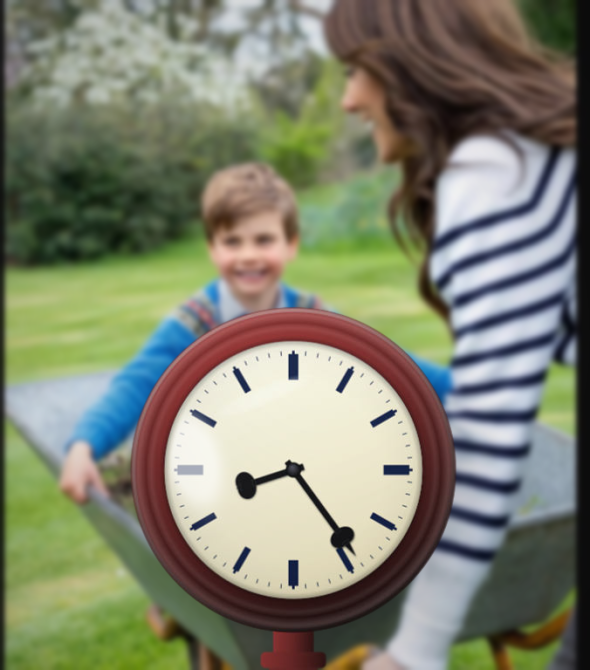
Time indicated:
8h24
